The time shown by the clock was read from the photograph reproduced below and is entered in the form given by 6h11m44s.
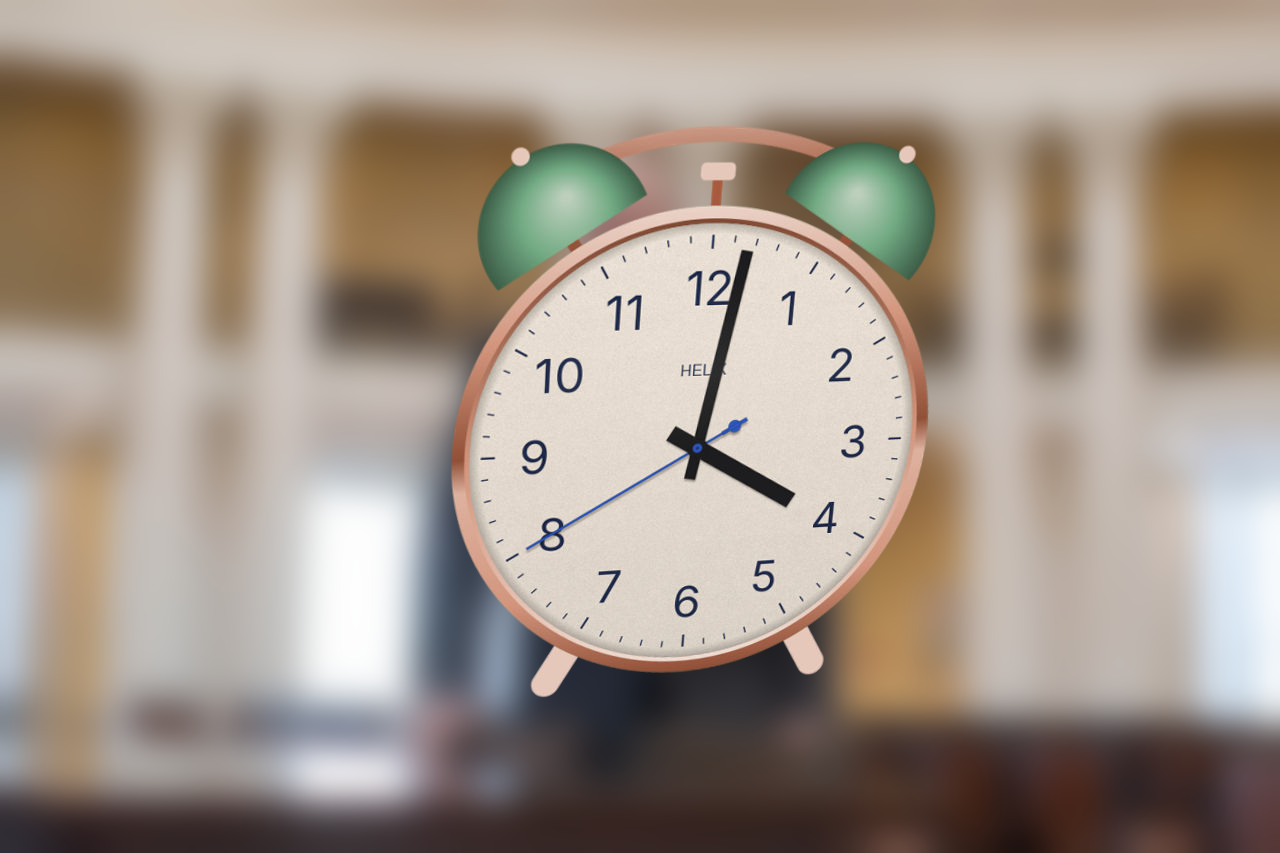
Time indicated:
4h01m40s
